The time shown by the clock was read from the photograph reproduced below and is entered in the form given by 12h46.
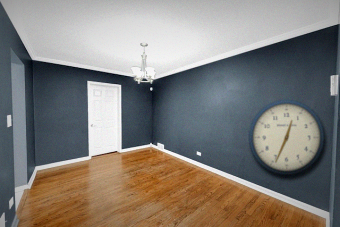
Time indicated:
12h34
